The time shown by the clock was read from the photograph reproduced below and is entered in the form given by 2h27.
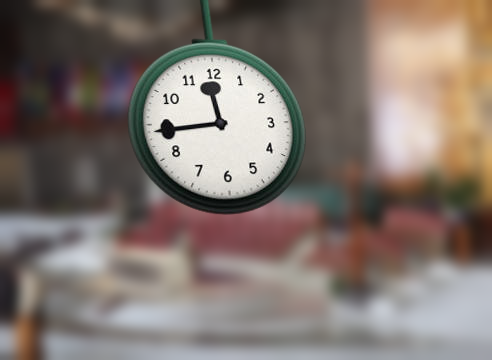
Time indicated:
11h44
